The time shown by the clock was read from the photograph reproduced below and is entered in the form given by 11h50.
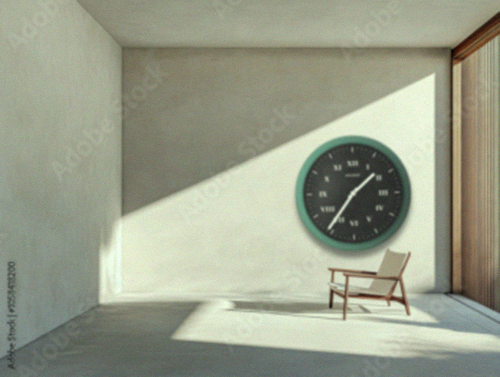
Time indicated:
1h36
